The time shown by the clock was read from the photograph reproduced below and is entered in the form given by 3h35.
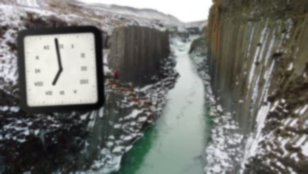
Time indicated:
6h59
